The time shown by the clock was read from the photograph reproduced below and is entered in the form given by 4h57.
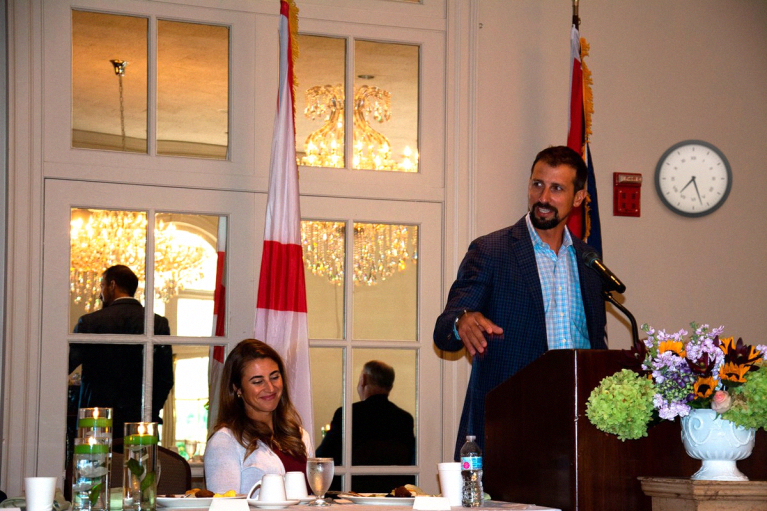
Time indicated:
7h27
